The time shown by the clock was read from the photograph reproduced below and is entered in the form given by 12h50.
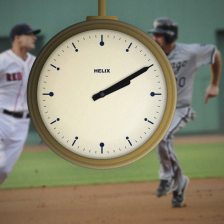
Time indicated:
2h10
